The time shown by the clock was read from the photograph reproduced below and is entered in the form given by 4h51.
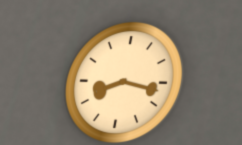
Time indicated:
8h17
